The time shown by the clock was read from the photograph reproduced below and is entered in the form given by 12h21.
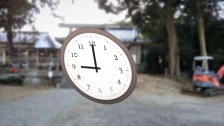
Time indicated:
9h00
